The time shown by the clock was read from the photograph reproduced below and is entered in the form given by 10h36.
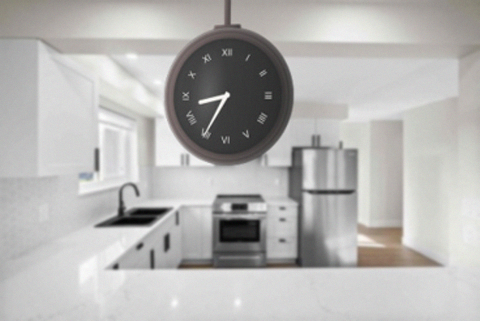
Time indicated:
8h35
